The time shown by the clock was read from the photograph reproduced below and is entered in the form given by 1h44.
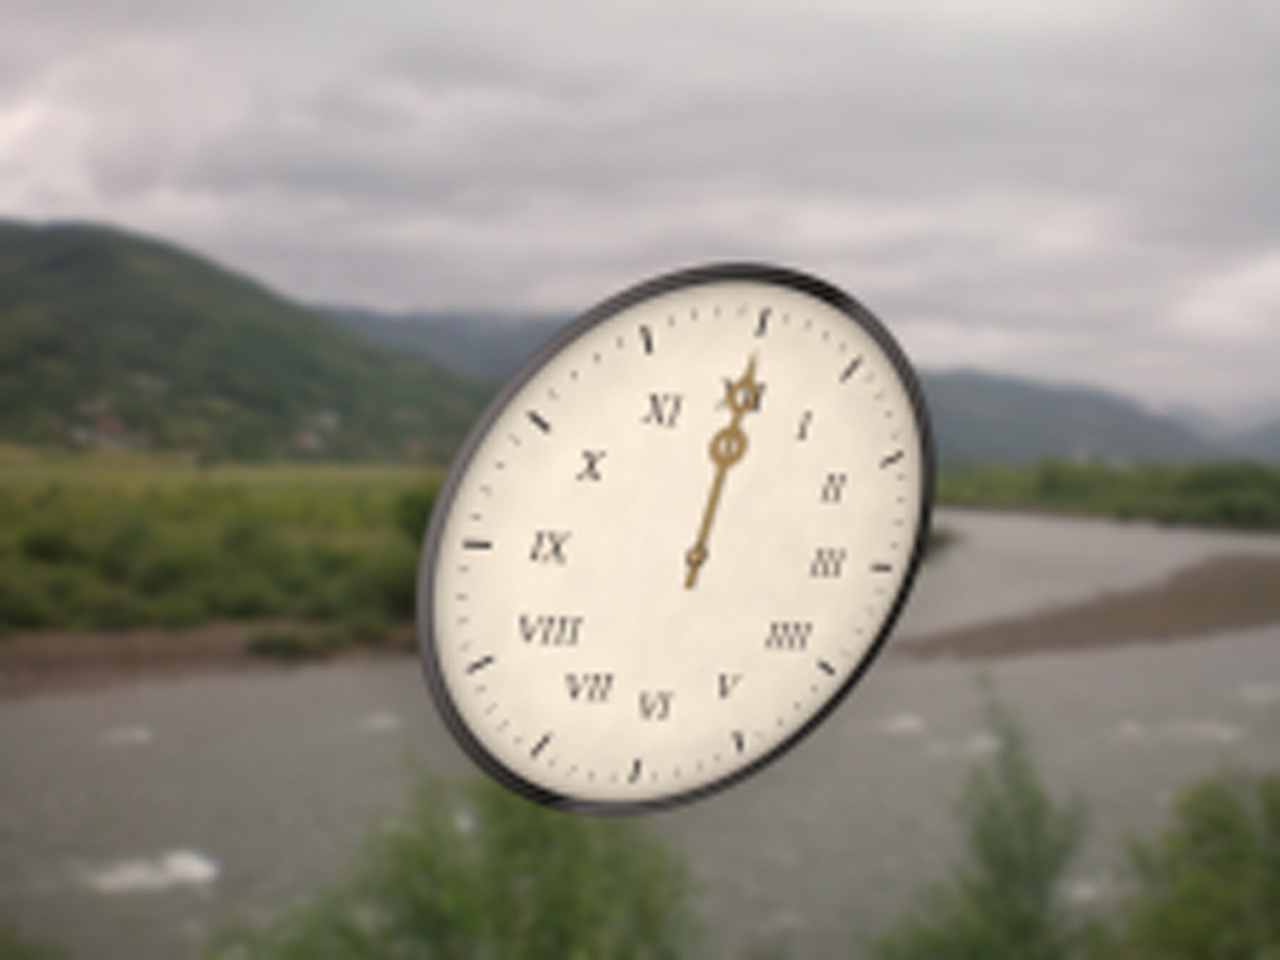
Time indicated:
12h00
